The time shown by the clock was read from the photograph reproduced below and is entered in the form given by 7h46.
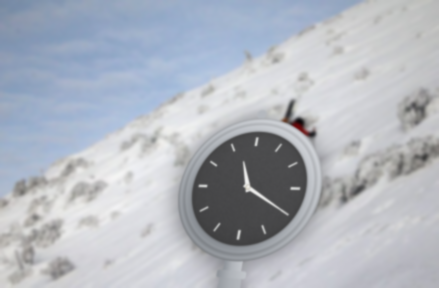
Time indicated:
11h20
